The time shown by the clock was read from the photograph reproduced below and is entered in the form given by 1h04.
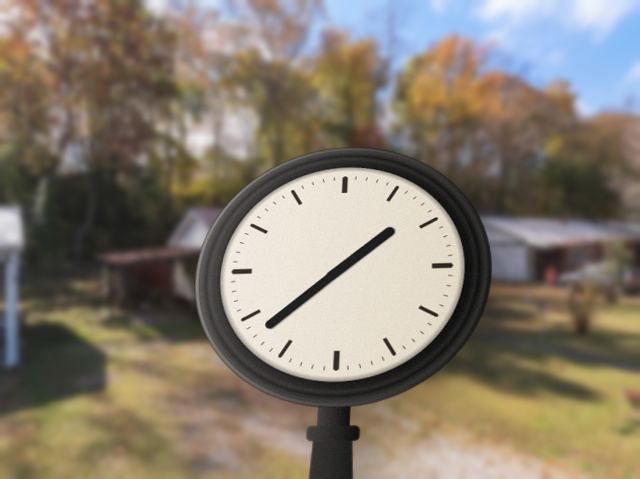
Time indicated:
1h38
